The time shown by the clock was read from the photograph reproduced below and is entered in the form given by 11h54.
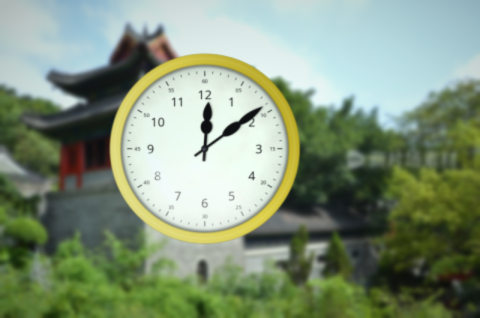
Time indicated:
12h09
